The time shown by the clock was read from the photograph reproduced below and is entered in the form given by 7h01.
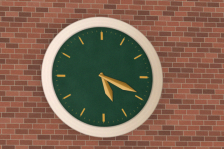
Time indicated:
5h19
